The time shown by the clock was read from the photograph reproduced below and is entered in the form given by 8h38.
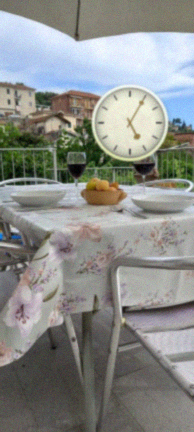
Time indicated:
5h05
